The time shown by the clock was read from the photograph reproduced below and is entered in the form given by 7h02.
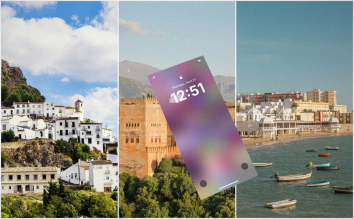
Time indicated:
12h51
